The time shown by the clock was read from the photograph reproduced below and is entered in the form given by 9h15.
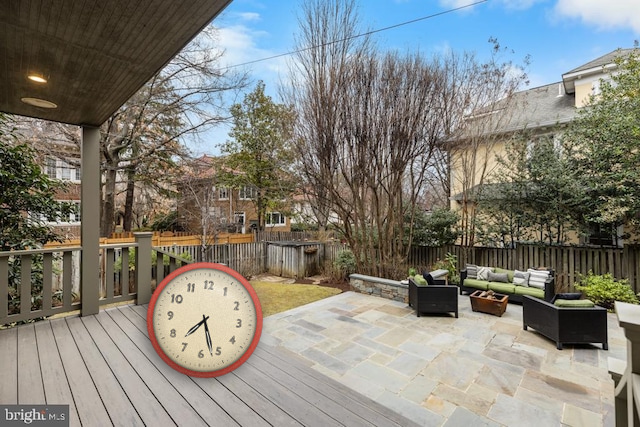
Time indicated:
7h27
